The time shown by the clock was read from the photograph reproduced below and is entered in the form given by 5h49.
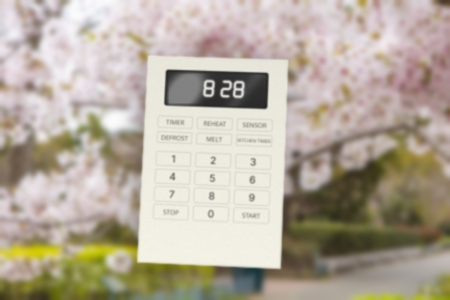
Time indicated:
8h28
